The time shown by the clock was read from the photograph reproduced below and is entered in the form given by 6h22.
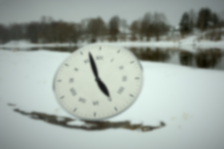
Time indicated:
4h57
